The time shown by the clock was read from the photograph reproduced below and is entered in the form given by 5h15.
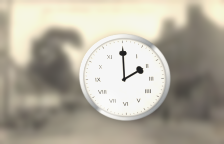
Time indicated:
2h00
